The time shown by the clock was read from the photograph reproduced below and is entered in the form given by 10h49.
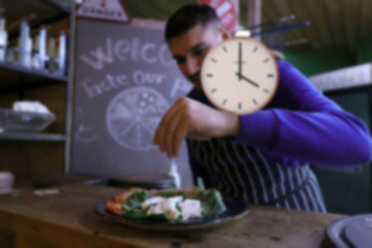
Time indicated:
4h00
